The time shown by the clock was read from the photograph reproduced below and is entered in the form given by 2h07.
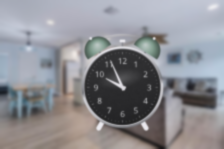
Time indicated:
9h56
